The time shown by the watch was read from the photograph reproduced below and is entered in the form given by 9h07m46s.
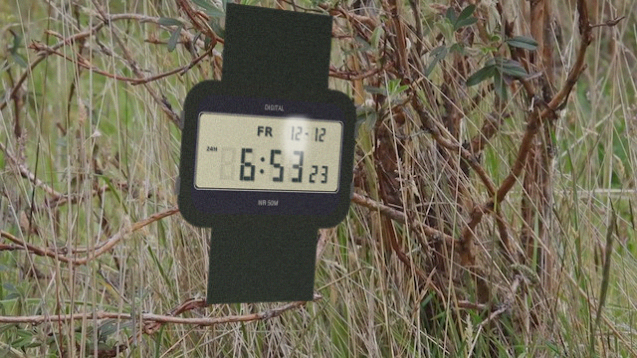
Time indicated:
6h53m23s
